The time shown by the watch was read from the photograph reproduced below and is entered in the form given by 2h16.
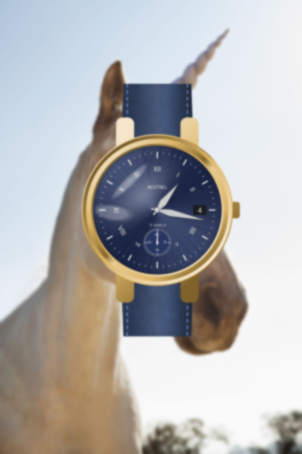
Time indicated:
1h17
